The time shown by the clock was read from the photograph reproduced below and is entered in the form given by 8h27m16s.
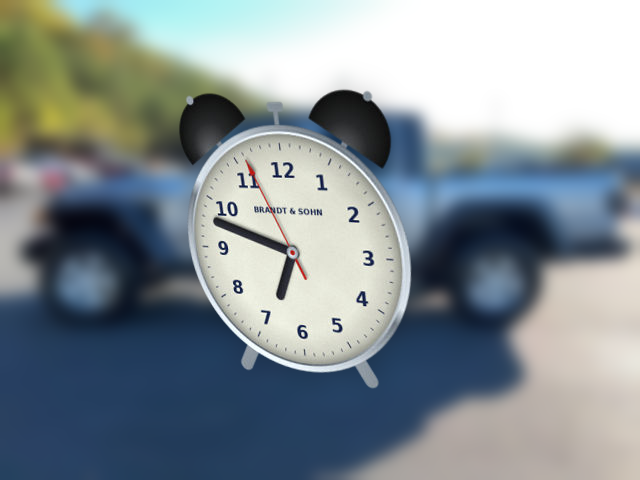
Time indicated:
6h47m56s
